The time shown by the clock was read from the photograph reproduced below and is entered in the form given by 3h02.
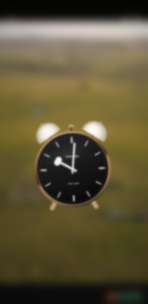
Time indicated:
10h01
